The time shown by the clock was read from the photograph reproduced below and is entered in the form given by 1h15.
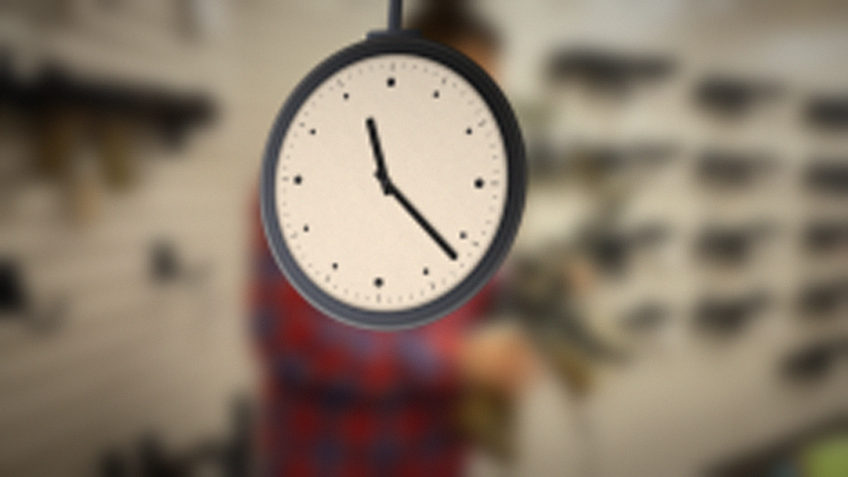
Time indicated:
11h22
